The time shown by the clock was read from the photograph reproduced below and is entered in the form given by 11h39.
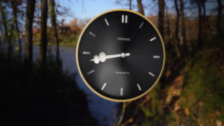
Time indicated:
8h43
